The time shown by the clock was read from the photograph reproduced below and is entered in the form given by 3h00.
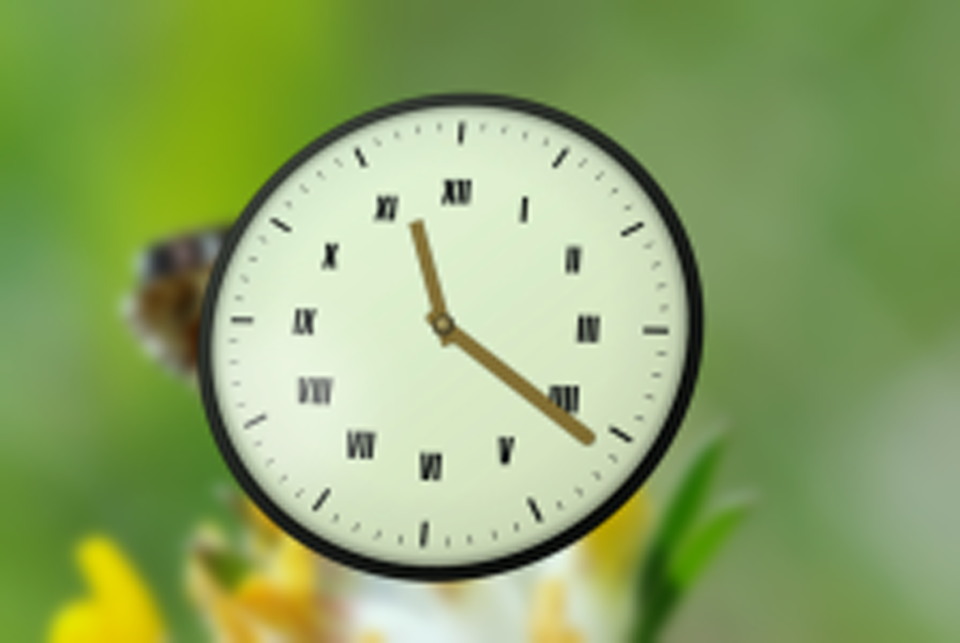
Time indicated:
11h21
